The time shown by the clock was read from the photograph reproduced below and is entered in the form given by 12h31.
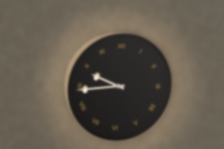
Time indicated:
9h44
